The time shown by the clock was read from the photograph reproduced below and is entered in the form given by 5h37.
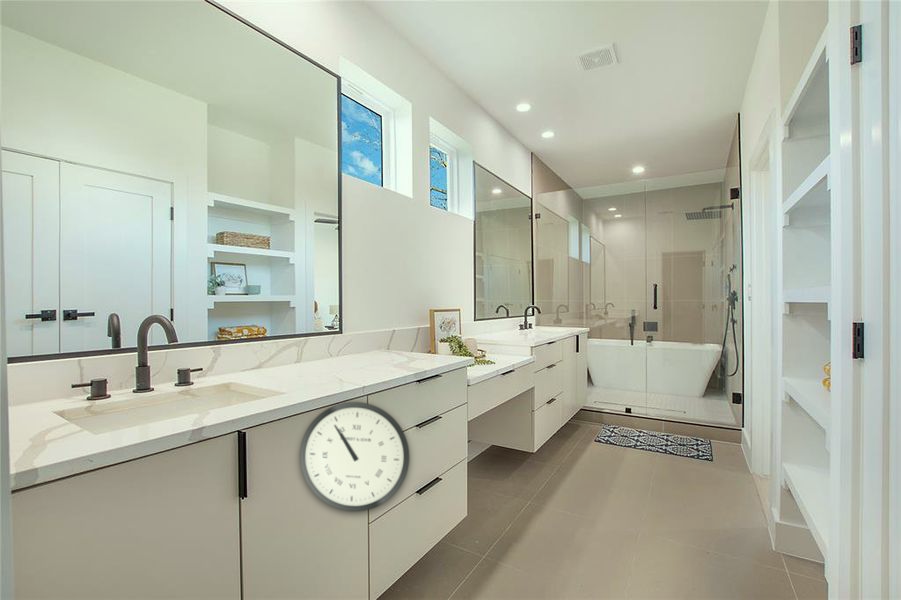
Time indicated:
10h54
